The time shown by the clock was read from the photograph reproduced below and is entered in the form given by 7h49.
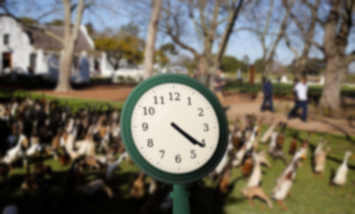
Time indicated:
4h21
